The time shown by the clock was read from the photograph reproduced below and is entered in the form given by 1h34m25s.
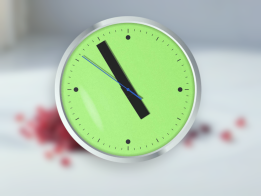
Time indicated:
4h54m51s
